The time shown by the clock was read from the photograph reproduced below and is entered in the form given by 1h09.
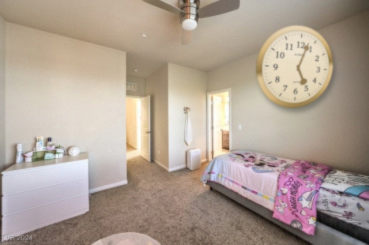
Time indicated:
5h03
